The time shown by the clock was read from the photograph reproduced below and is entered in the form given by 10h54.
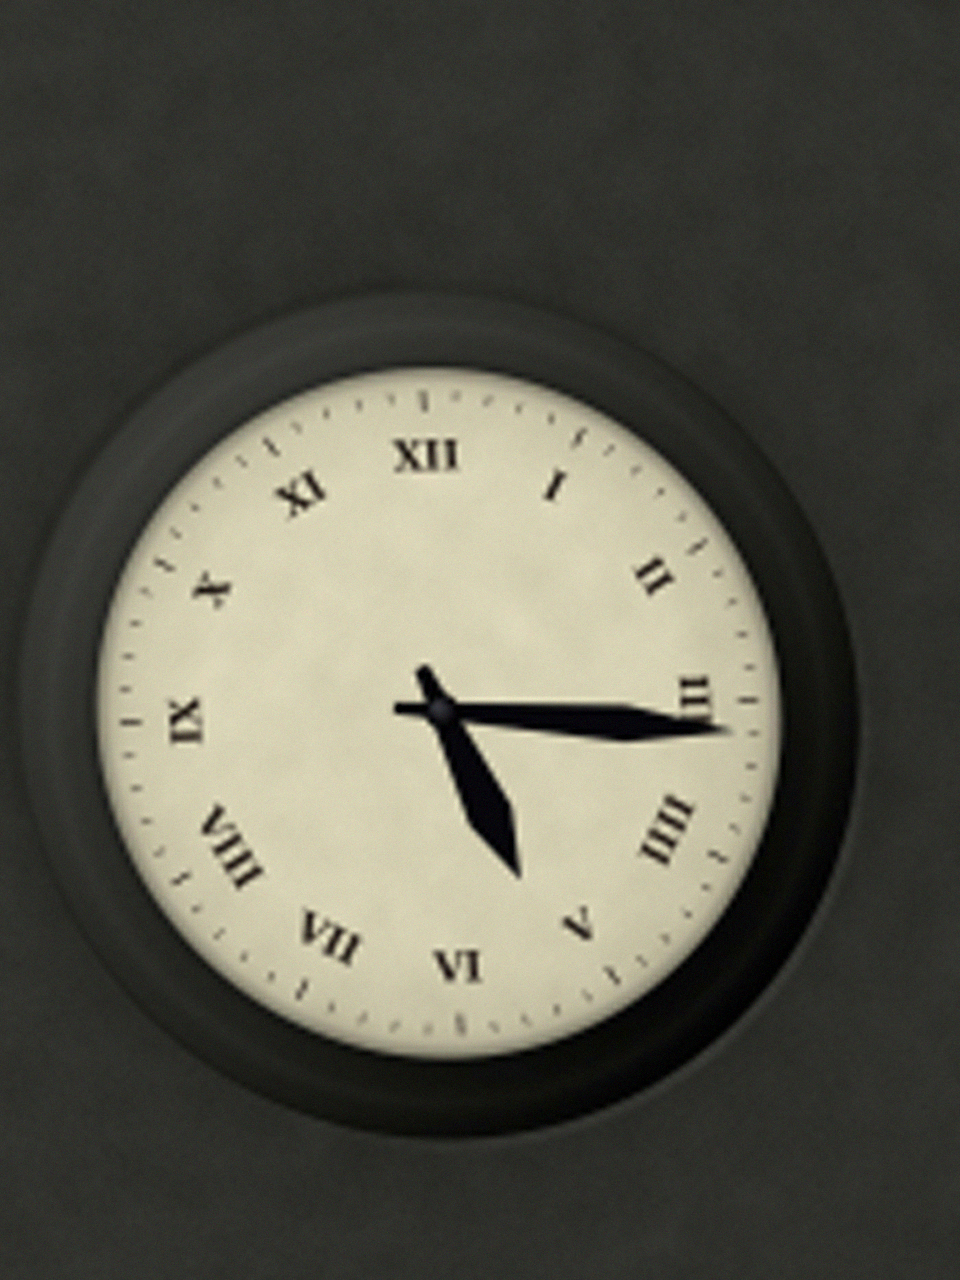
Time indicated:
5h16
